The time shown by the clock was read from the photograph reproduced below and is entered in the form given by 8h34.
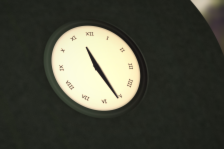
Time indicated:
11h26
